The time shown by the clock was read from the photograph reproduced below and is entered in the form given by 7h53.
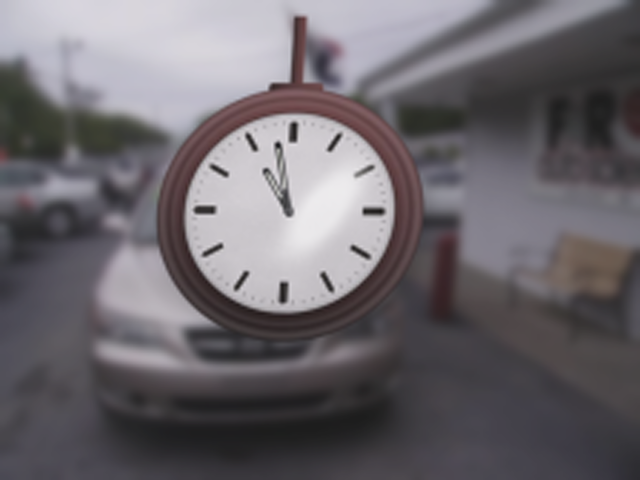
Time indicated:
10h58
